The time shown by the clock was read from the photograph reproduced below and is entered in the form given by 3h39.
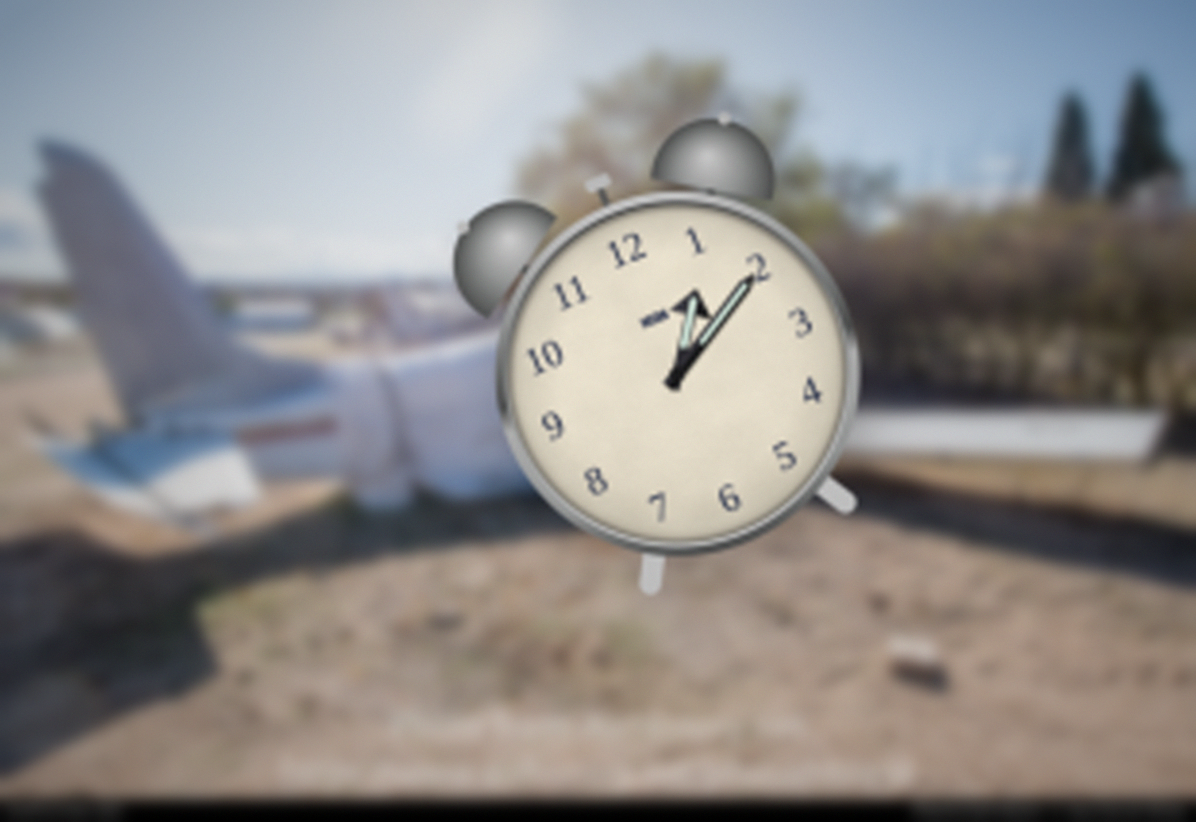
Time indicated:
1h10
